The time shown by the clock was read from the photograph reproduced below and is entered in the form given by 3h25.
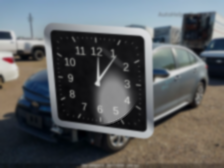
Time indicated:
12h06
